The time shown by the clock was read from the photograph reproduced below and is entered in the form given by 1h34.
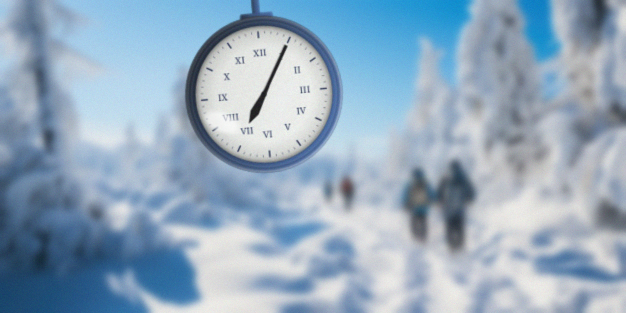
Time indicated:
7h05
